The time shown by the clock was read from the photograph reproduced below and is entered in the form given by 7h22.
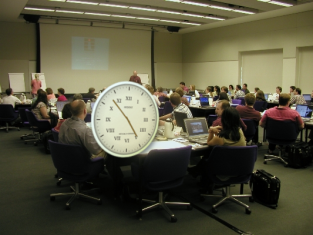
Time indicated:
4h53
